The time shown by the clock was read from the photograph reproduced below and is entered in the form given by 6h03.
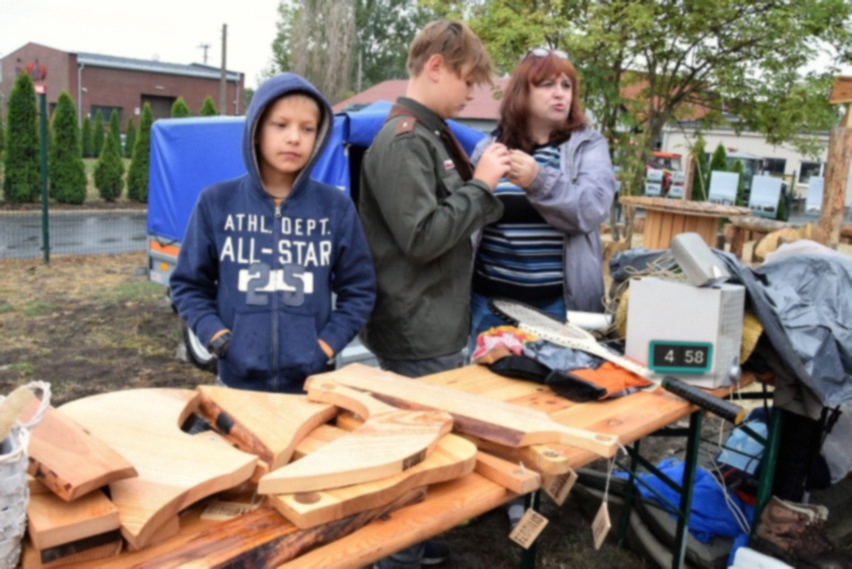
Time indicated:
4h58
